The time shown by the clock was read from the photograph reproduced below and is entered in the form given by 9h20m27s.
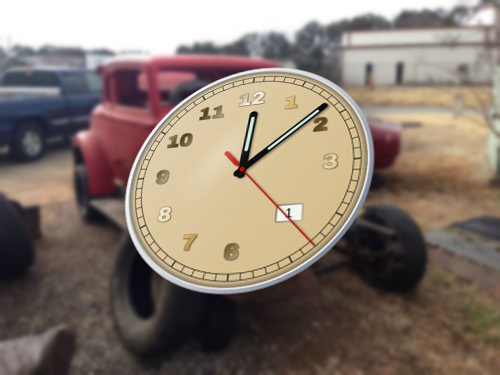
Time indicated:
12h08m23s
